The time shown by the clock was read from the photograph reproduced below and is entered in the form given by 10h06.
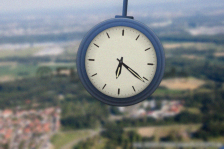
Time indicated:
6h21
